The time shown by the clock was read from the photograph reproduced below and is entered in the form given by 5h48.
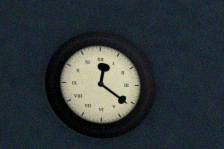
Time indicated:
12h21
